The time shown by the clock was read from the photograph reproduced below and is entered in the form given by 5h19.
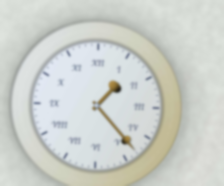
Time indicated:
1h23
